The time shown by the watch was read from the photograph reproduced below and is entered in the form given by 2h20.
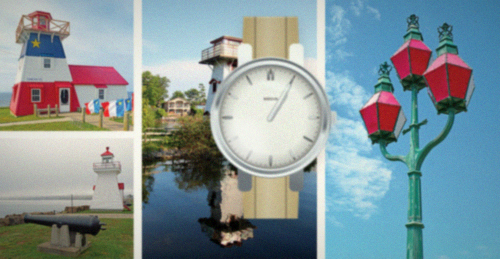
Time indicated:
1h05
